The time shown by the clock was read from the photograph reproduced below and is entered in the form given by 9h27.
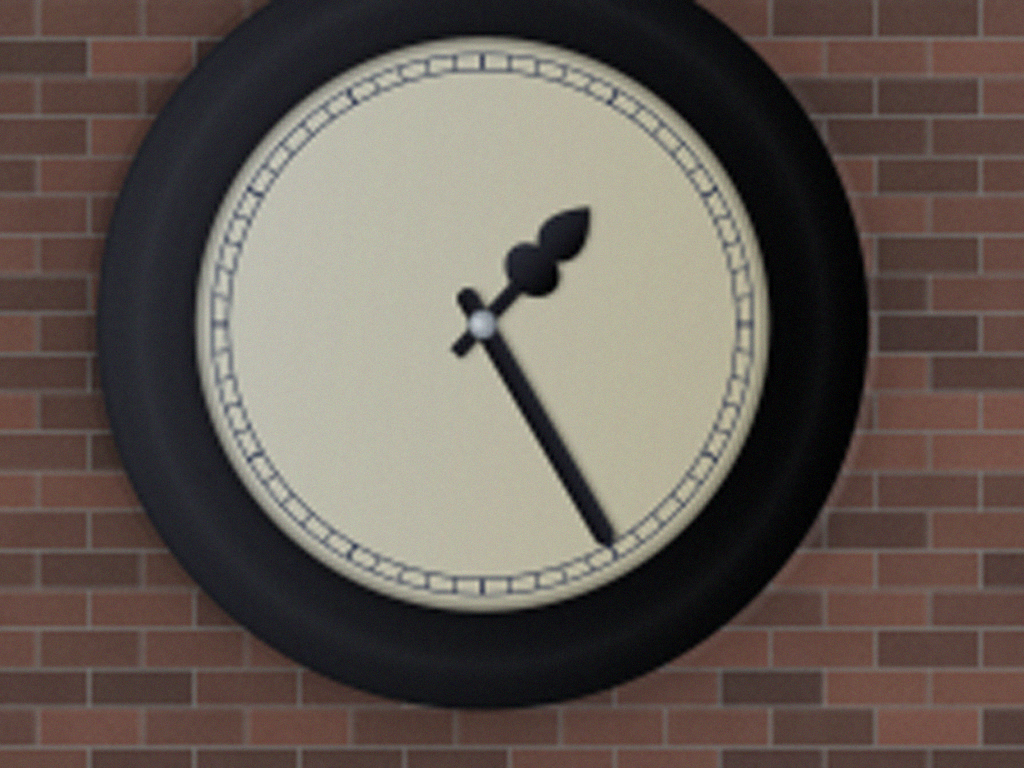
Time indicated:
1h25
